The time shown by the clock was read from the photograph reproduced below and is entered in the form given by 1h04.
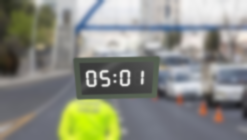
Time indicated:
5h01
